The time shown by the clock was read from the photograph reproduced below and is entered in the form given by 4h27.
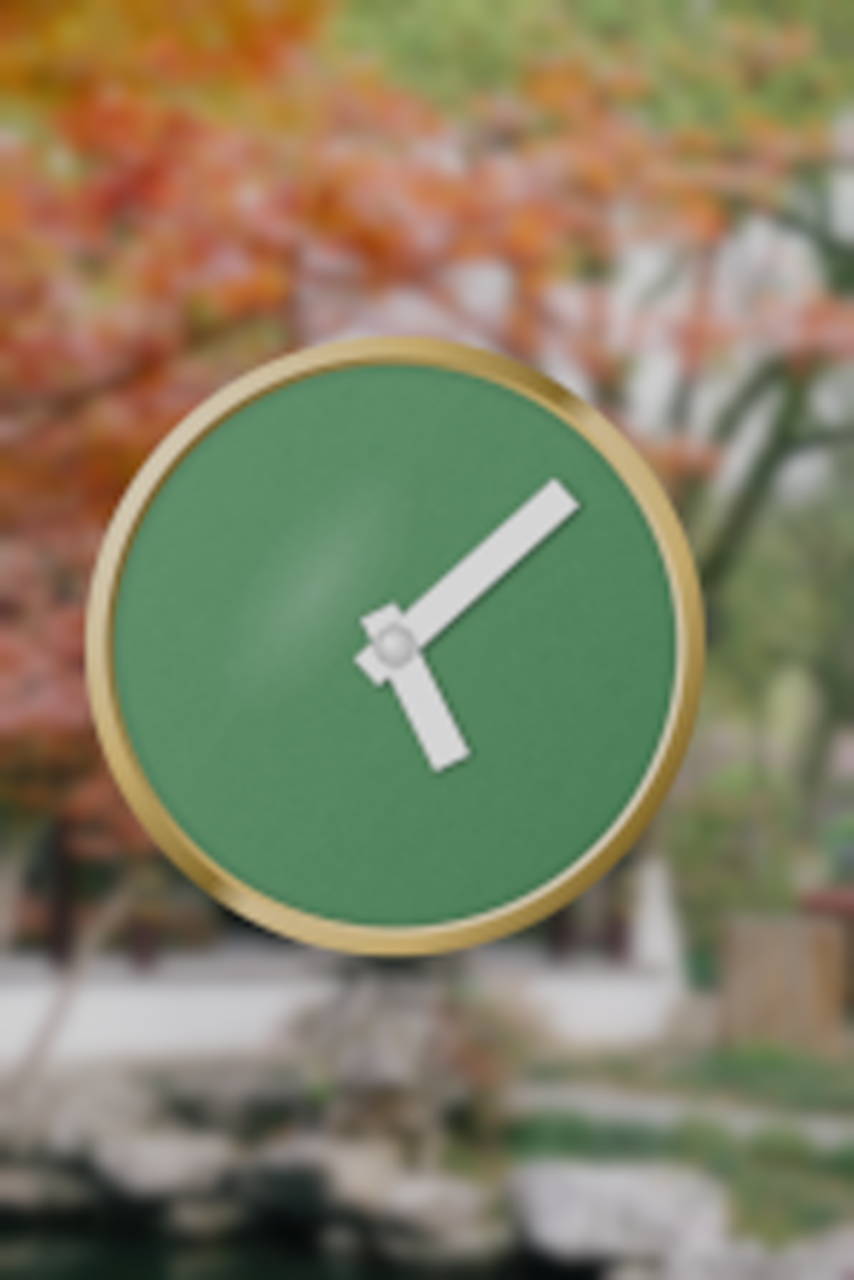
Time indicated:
5h08
